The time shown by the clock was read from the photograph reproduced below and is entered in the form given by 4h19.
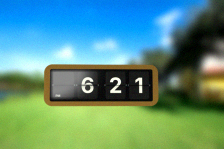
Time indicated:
6h21
